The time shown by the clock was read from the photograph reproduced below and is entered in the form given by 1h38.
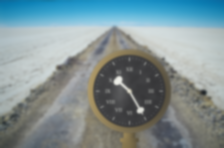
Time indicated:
10h25
